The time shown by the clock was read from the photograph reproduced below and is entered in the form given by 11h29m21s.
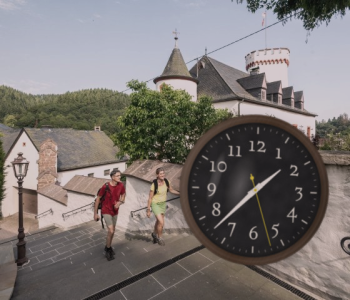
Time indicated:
1h37m27s
